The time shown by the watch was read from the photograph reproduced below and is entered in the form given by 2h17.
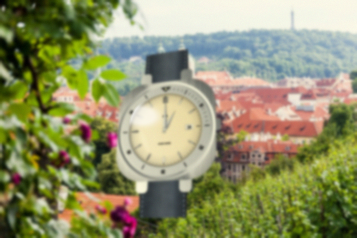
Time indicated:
1h00
